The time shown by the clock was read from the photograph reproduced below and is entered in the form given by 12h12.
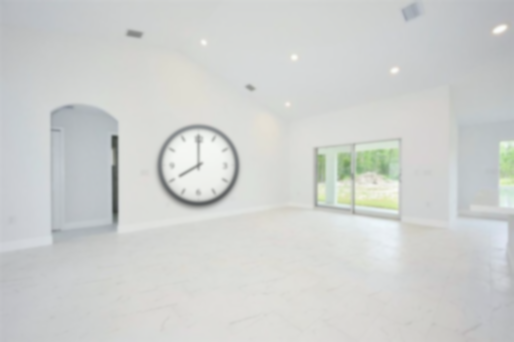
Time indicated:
8h00
